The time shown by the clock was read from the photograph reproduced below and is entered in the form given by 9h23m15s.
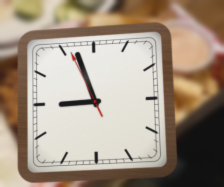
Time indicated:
8h56m56s
